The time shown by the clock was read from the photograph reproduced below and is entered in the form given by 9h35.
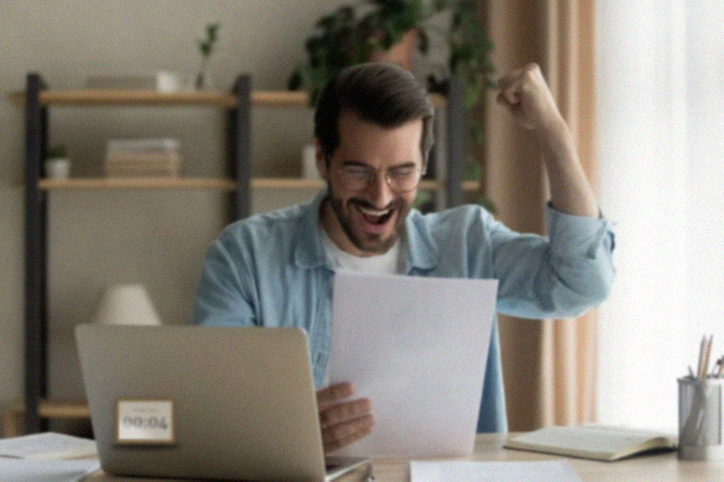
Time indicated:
0h04
